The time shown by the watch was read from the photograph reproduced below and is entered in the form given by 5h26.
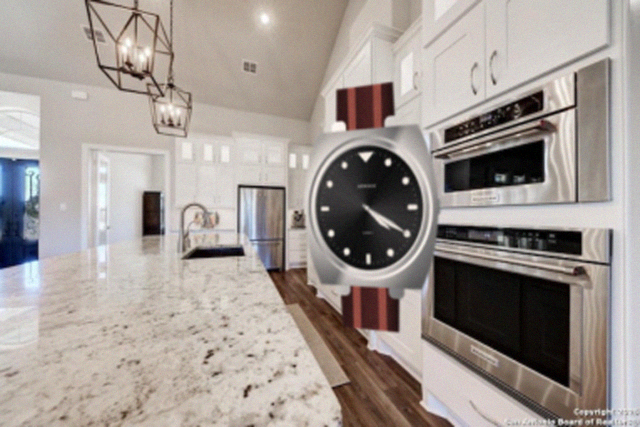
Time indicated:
4h20
